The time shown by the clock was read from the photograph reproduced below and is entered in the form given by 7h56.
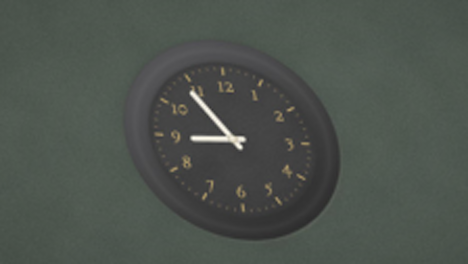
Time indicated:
8h54
